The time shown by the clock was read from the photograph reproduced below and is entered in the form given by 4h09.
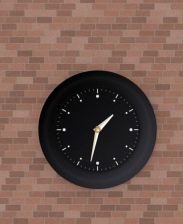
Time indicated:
1h32
